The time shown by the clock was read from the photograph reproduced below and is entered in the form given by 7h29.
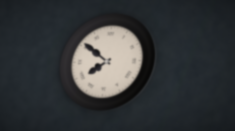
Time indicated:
7h51
